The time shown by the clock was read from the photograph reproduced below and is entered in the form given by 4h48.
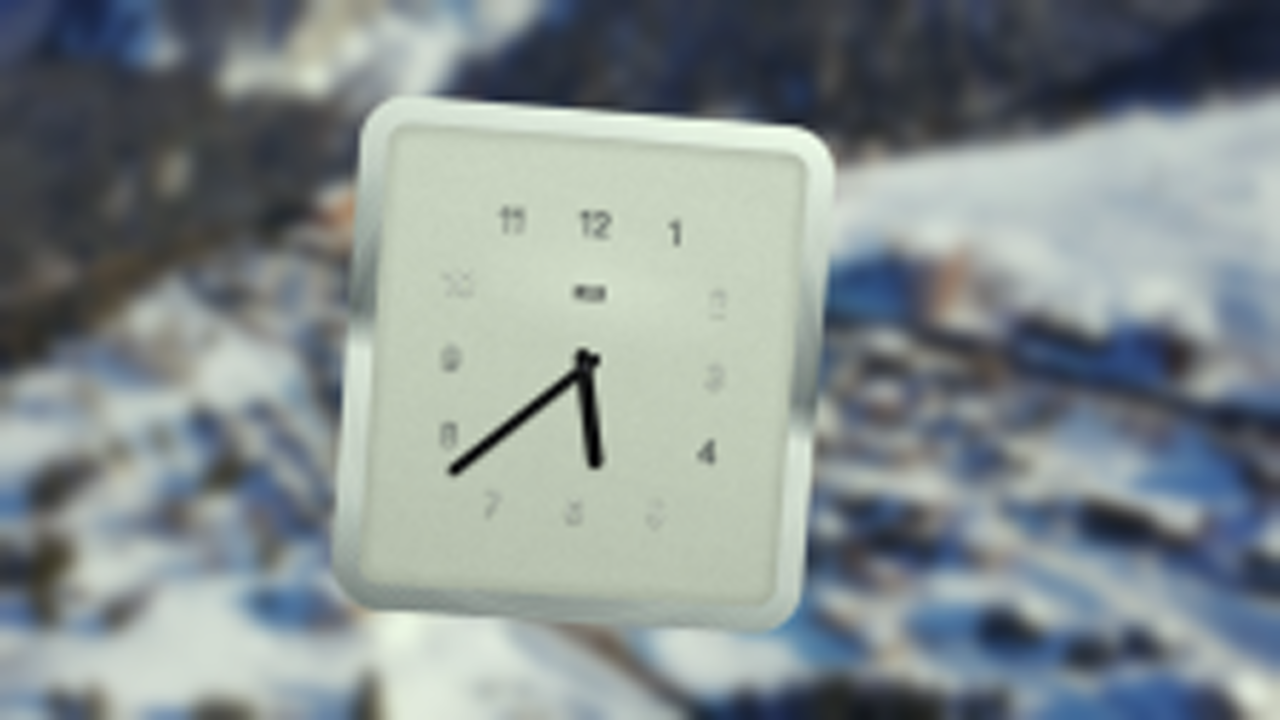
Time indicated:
5h38
